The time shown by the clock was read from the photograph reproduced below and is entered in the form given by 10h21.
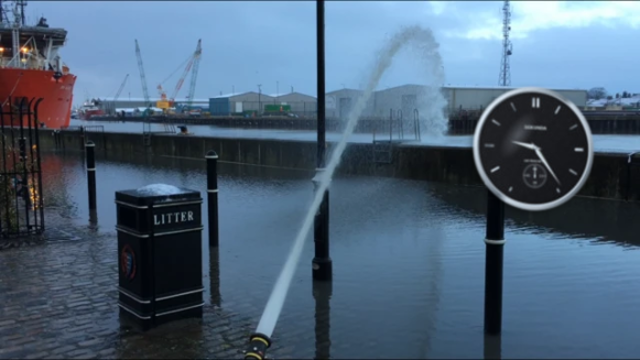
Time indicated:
9h24
